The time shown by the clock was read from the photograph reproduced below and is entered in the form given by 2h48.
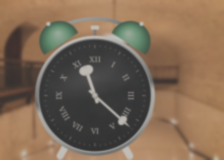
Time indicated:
11h22
